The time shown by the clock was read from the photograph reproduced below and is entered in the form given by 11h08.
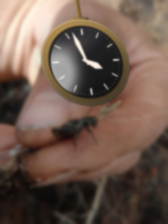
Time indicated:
3h57
